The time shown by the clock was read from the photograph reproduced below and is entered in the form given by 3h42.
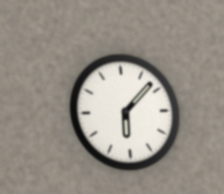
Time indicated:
6h08
